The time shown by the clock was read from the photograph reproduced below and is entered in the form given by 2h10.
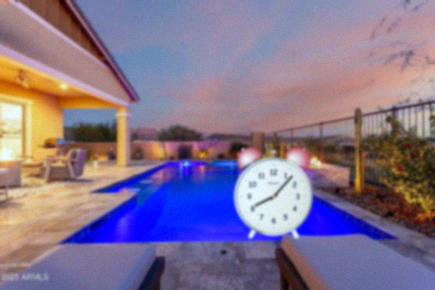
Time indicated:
8h07
